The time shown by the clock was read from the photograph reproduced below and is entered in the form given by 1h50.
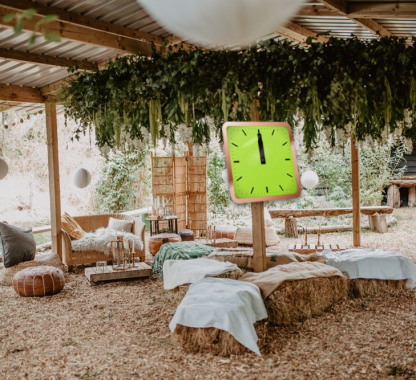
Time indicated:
12h00
